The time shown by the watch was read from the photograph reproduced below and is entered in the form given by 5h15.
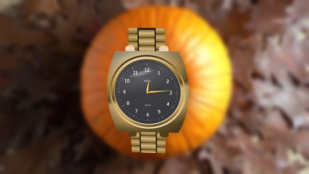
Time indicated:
12h14
